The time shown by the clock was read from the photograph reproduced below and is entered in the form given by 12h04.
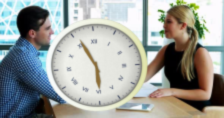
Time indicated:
5h56
